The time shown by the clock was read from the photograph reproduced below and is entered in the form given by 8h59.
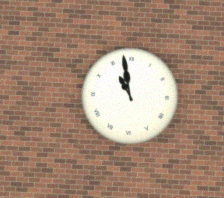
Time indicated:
10h58
